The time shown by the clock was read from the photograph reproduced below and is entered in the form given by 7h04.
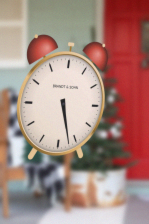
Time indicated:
5h27
